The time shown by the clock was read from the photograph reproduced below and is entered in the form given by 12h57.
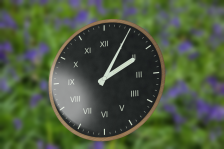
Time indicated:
2h05
